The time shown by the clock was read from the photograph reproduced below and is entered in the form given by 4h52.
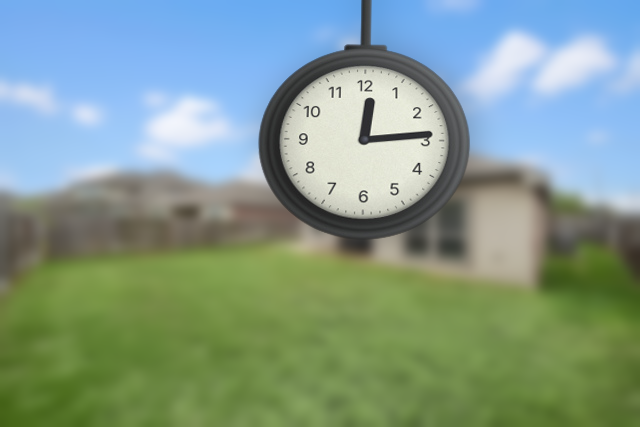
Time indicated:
12h14
